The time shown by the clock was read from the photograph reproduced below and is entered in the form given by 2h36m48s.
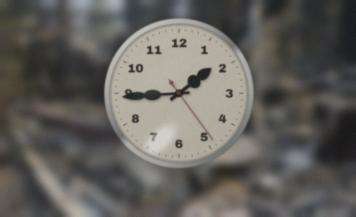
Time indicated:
1h44m24s
